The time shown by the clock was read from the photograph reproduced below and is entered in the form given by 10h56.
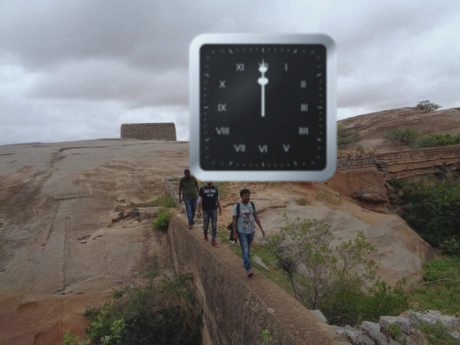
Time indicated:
12h00
